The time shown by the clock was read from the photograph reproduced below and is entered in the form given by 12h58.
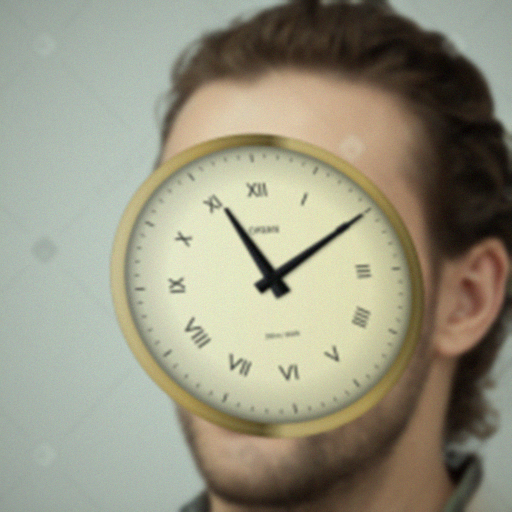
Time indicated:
11h10
